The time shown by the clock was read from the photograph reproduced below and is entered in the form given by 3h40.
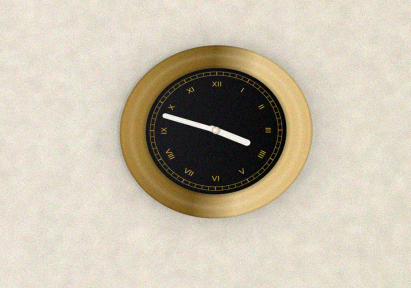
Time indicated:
3h48
